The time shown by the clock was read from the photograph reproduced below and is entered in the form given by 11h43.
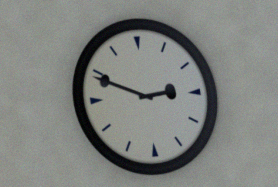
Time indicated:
2h49
